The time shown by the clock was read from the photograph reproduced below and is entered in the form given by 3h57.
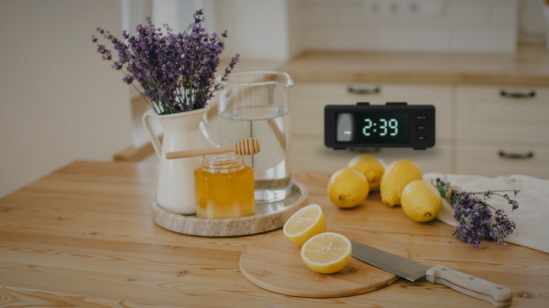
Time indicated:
2h39
